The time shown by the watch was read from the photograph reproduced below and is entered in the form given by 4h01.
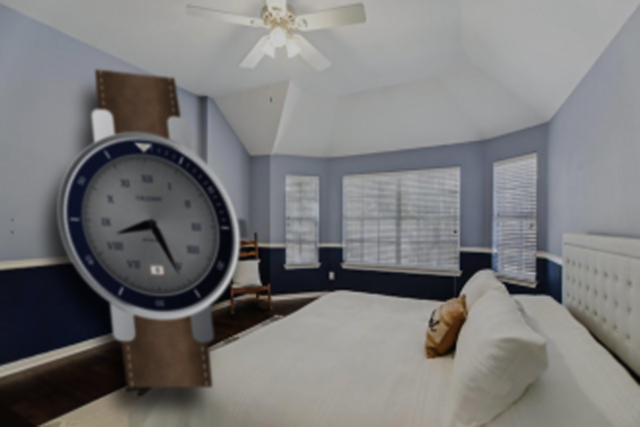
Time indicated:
8h26
